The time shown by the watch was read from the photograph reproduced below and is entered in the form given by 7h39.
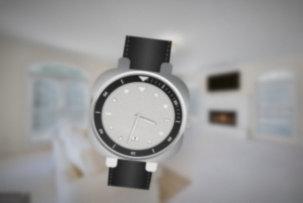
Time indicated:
3h32
